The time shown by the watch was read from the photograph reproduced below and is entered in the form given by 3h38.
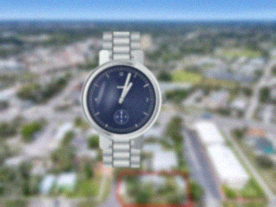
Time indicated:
1h03
